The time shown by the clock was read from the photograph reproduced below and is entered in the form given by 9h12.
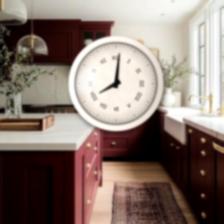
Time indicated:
8h01
